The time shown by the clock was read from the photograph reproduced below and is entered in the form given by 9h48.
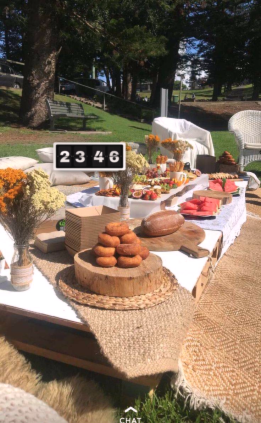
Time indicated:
23h46
